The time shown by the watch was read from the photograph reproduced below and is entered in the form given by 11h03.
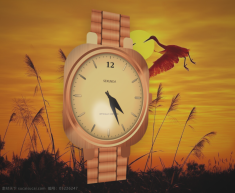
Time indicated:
4h26
